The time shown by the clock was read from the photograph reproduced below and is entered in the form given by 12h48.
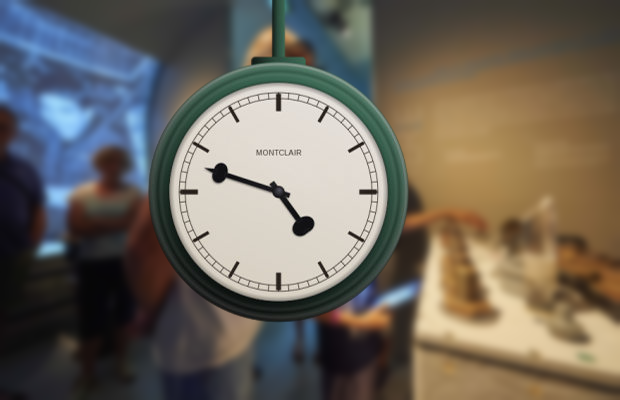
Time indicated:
4h48
